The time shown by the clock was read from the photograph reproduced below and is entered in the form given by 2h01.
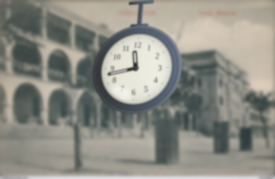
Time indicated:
11h43
